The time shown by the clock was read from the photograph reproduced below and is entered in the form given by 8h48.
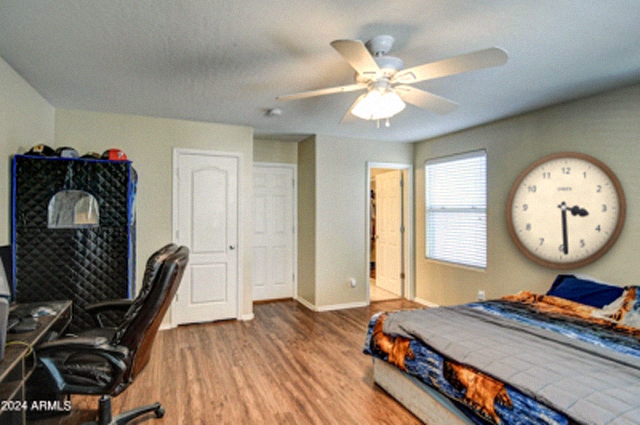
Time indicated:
3h29
